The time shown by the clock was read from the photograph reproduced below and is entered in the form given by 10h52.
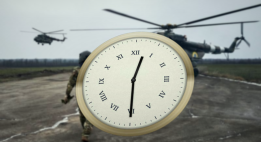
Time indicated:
12h30
